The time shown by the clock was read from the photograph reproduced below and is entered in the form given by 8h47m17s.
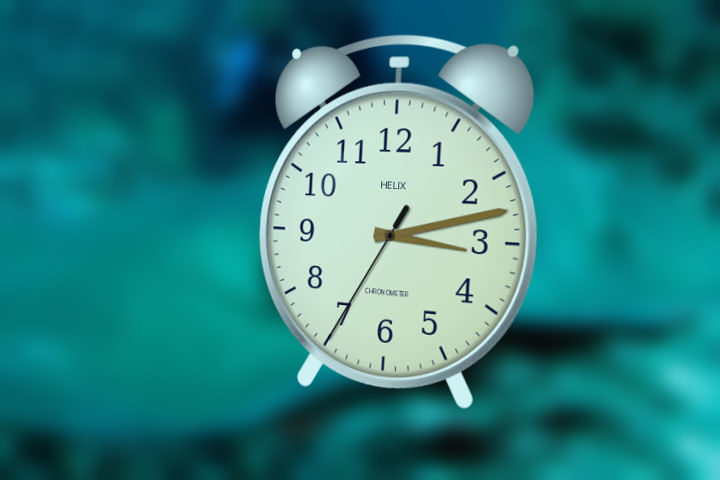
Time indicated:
3h12m35s
